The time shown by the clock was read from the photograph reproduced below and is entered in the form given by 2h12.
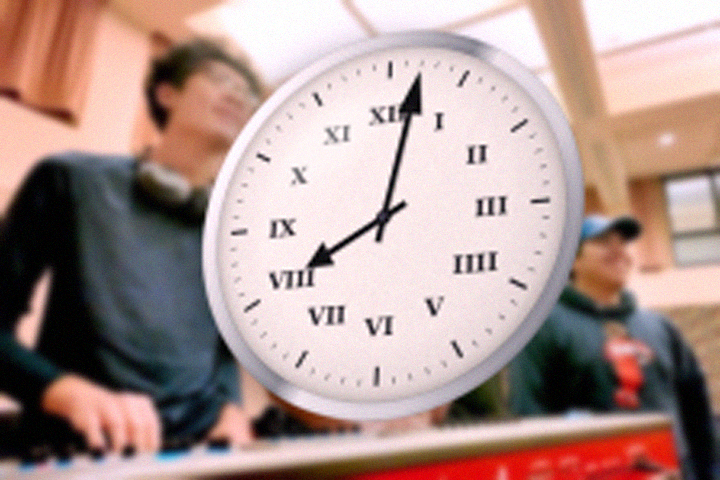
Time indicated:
8h02
